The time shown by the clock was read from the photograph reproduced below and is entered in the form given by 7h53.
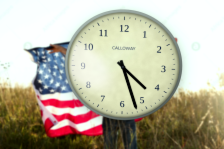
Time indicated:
4h27
